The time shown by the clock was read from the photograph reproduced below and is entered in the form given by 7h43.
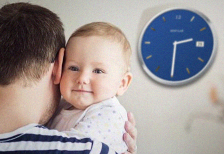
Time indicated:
2h30
